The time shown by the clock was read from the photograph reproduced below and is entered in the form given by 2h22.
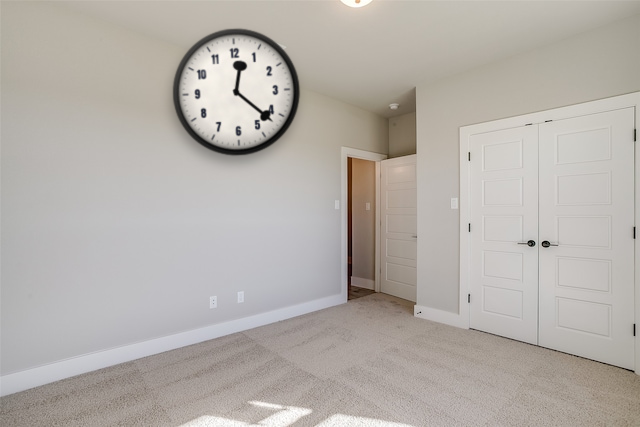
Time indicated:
12h22
